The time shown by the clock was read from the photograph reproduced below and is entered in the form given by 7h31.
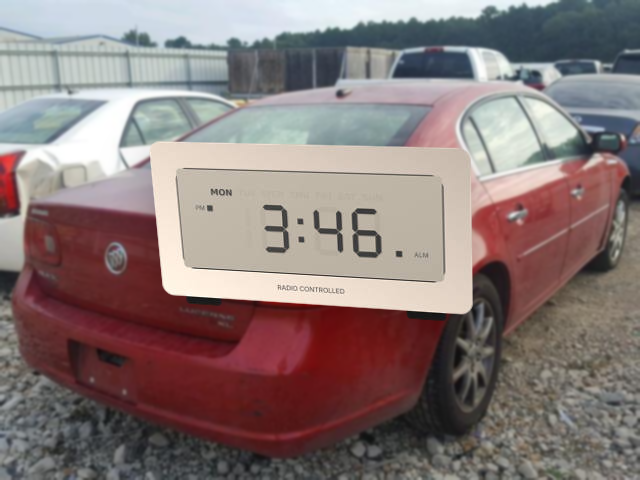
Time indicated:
3h46
